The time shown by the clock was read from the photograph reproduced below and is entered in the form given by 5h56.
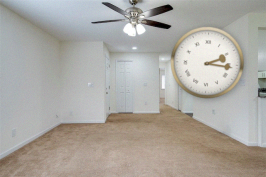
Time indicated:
2h16
